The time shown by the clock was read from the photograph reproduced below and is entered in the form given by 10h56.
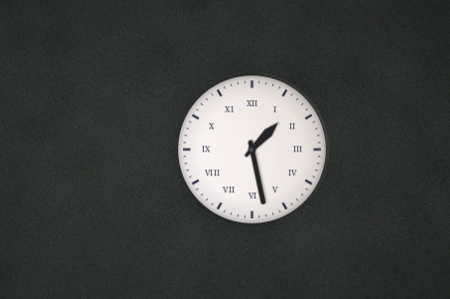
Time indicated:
1h28
